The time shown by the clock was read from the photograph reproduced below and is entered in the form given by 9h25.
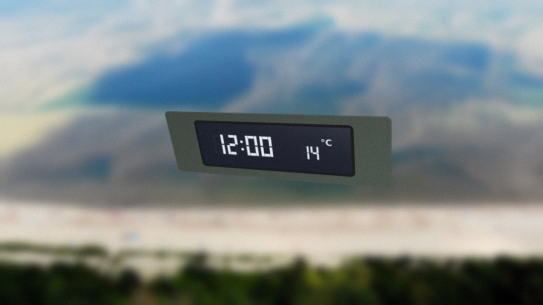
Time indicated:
12h00
